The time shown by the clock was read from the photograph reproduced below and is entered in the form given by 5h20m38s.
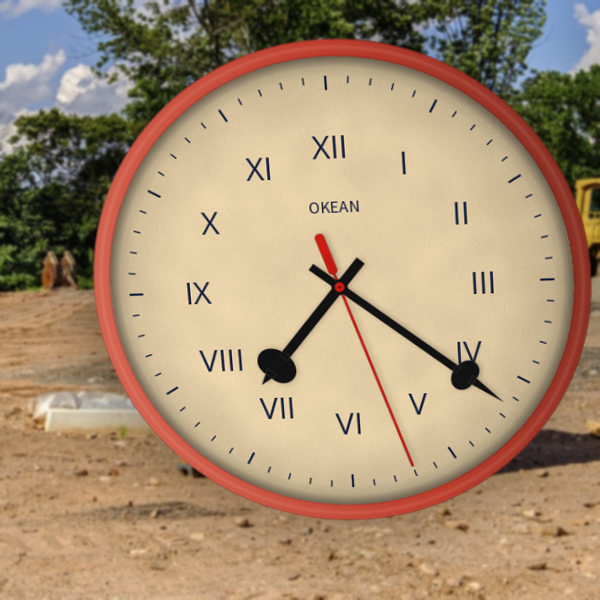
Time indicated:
7h21m27s
